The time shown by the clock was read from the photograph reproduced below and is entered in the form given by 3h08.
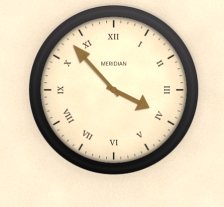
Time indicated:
3h53
